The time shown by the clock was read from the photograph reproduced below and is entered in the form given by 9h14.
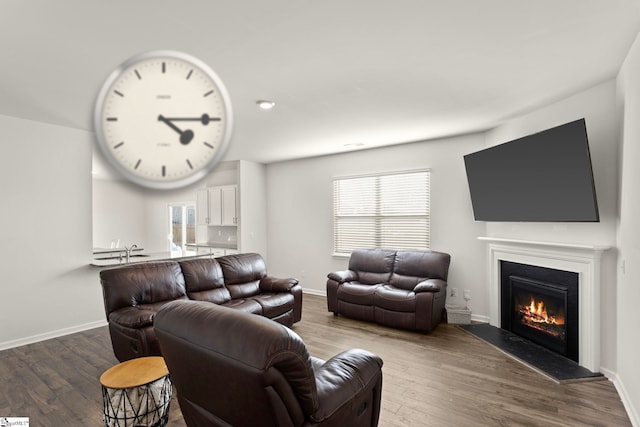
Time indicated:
4h15
